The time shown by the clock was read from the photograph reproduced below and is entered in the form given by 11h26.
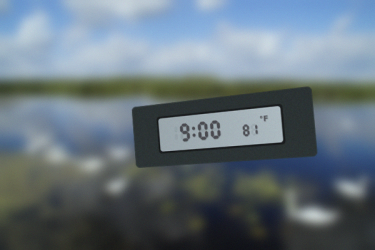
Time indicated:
9h00
